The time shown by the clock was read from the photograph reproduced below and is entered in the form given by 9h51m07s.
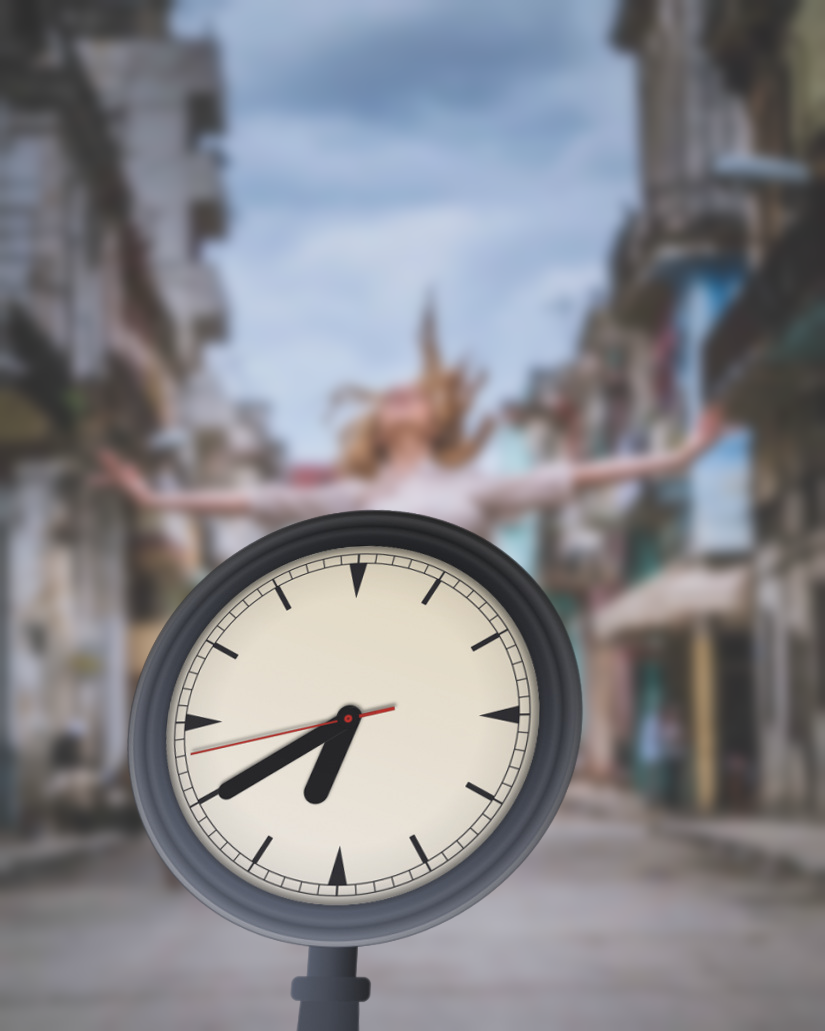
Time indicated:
6h39m43s
